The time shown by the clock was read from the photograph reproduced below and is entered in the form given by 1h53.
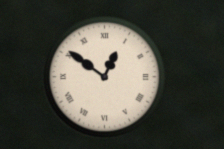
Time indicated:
12h51
